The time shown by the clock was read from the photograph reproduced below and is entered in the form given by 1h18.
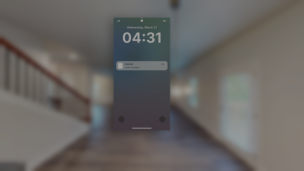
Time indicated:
4h31
